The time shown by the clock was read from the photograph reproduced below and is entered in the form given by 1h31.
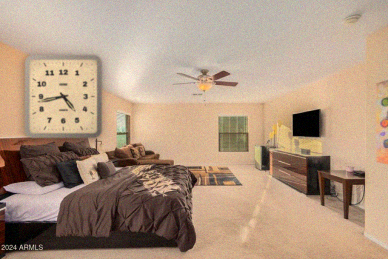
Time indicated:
4h43
